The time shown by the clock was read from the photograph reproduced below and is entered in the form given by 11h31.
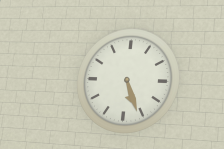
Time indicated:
5h26
